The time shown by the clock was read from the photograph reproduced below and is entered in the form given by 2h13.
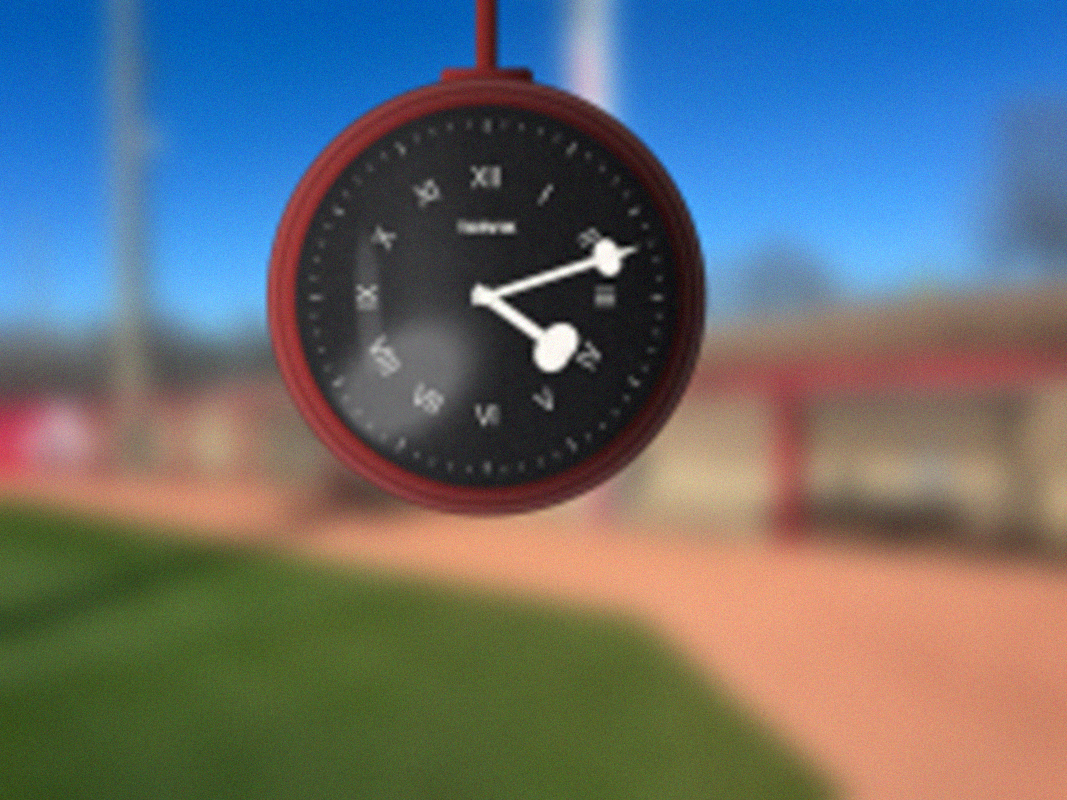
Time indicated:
4h12
